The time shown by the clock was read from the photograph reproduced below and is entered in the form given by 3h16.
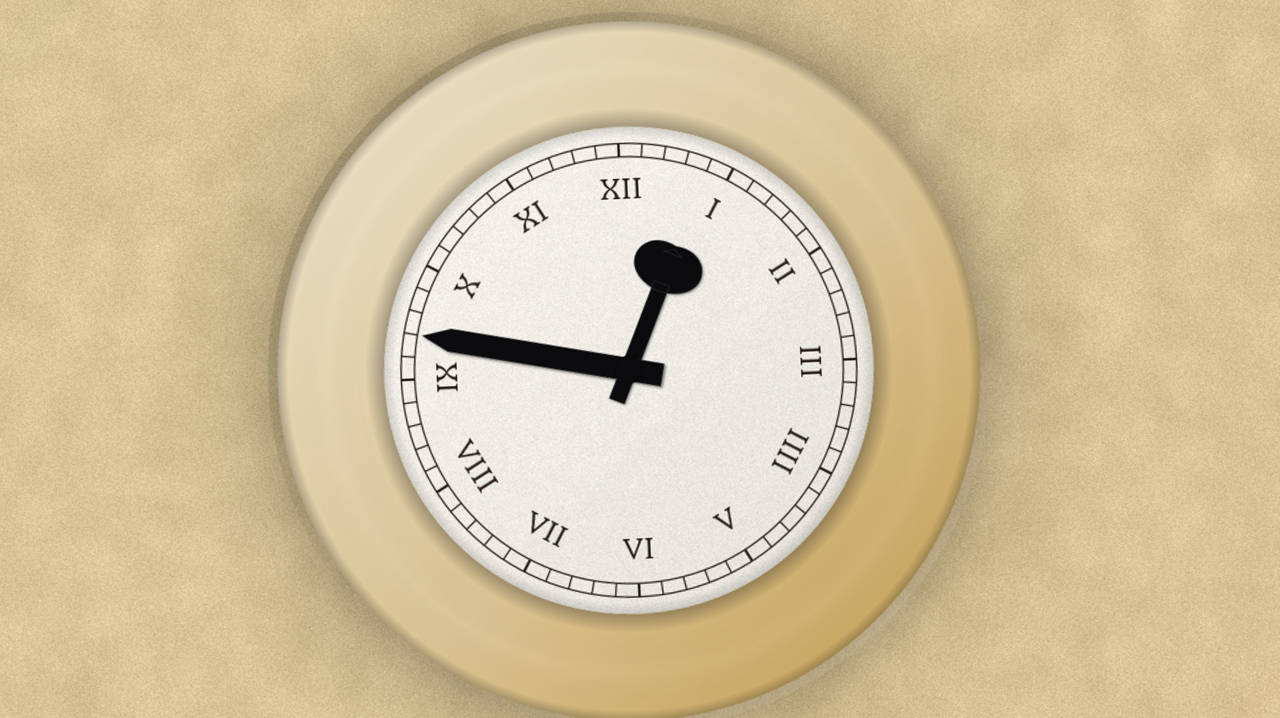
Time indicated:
12h47
